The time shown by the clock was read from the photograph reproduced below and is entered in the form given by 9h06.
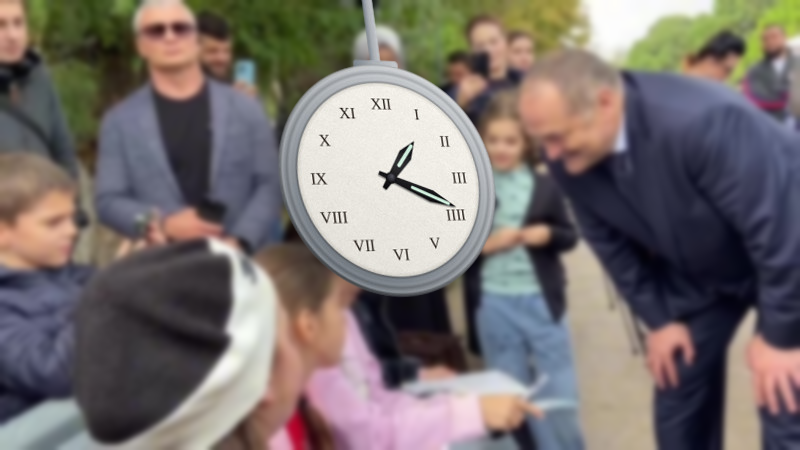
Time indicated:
1h19
